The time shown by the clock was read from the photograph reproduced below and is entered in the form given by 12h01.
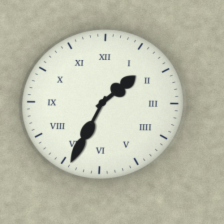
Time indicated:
1h34
